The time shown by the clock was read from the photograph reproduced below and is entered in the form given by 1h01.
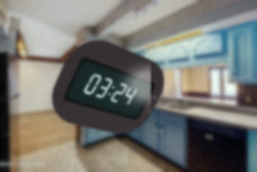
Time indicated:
3h24
